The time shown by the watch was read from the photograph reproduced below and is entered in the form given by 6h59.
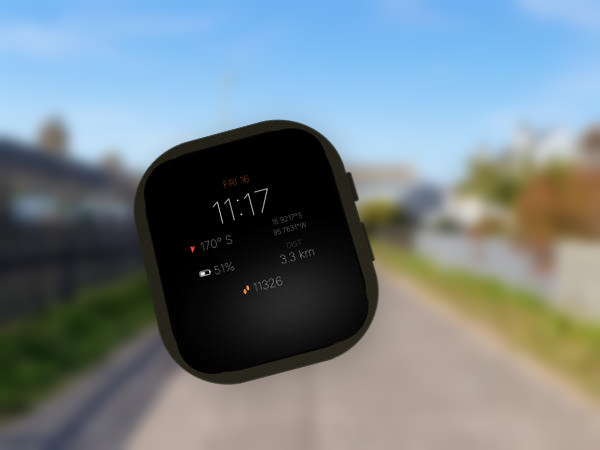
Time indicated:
11h17
